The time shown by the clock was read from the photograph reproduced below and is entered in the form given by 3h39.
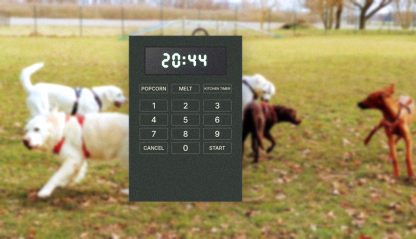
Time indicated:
20h44
